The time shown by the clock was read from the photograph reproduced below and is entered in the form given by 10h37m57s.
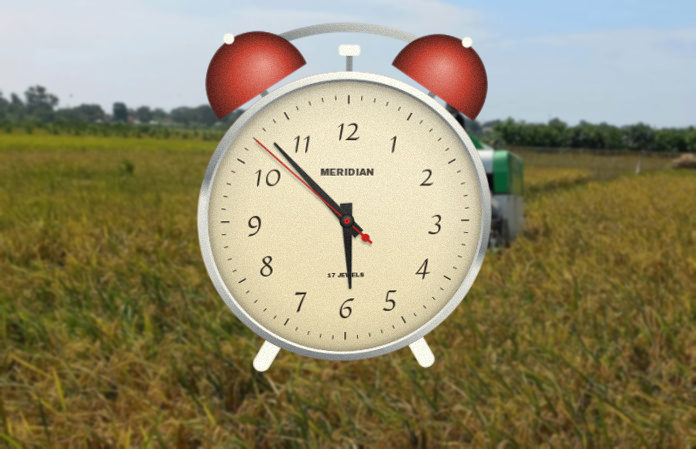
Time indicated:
5h52m52s
